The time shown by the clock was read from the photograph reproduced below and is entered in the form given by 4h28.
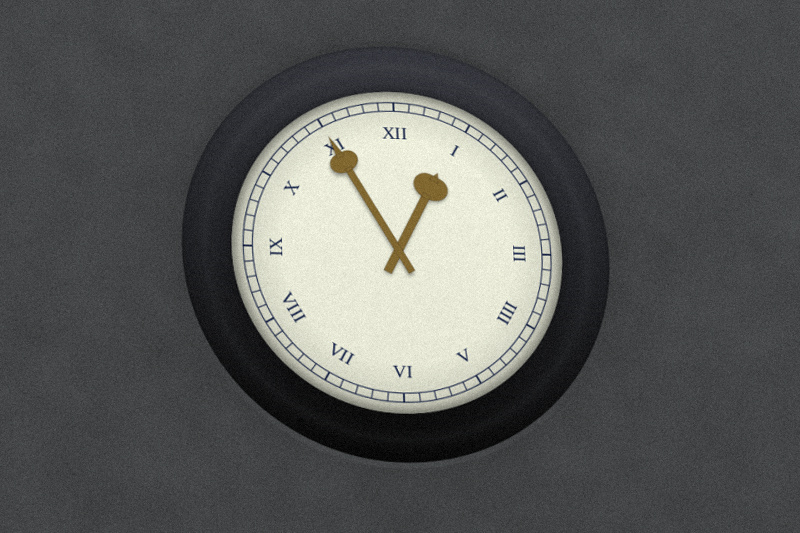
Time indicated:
12h55
